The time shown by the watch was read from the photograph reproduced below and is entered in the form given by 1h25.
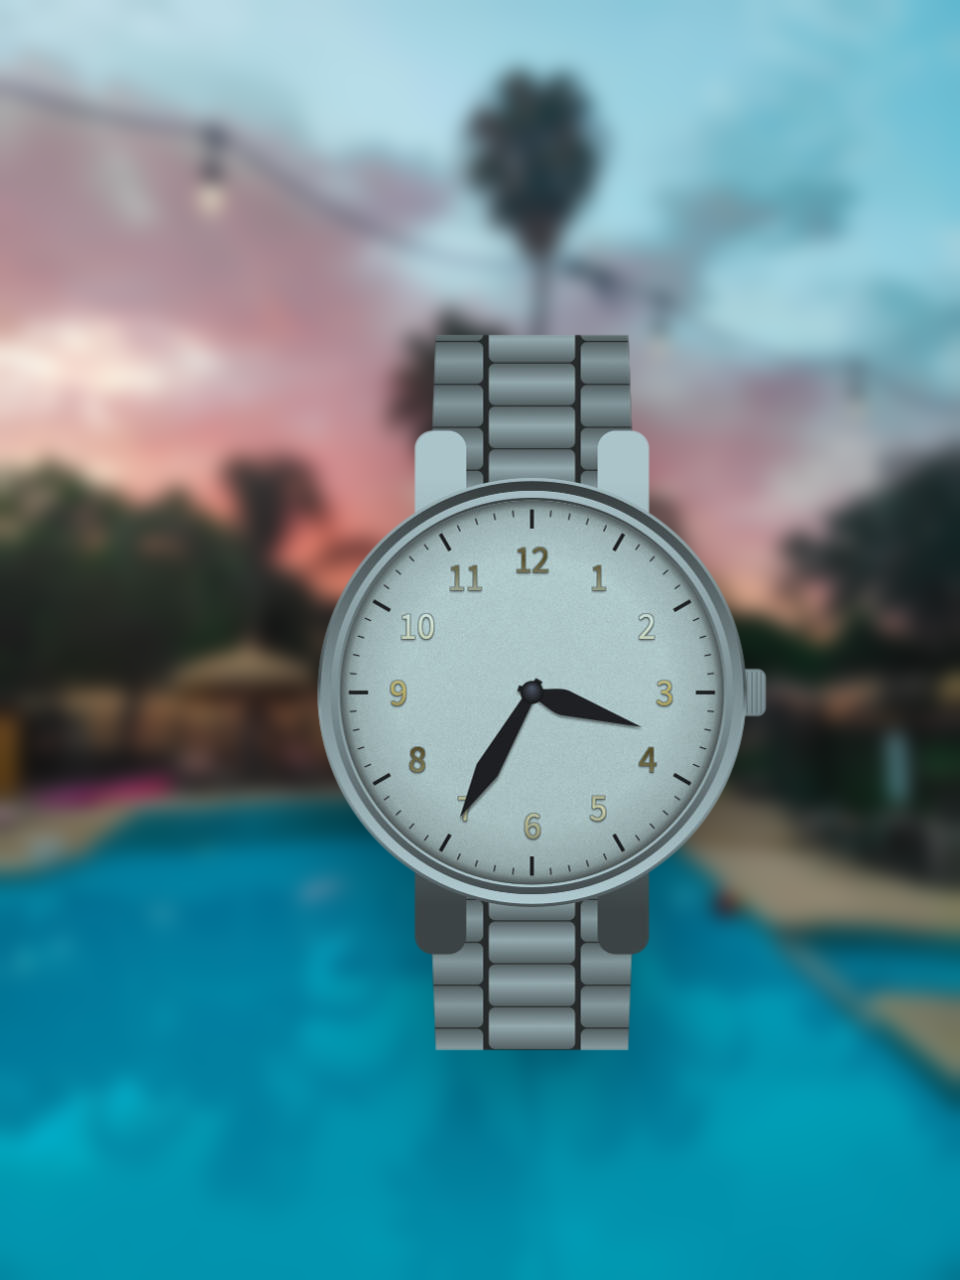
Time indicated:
3h35
